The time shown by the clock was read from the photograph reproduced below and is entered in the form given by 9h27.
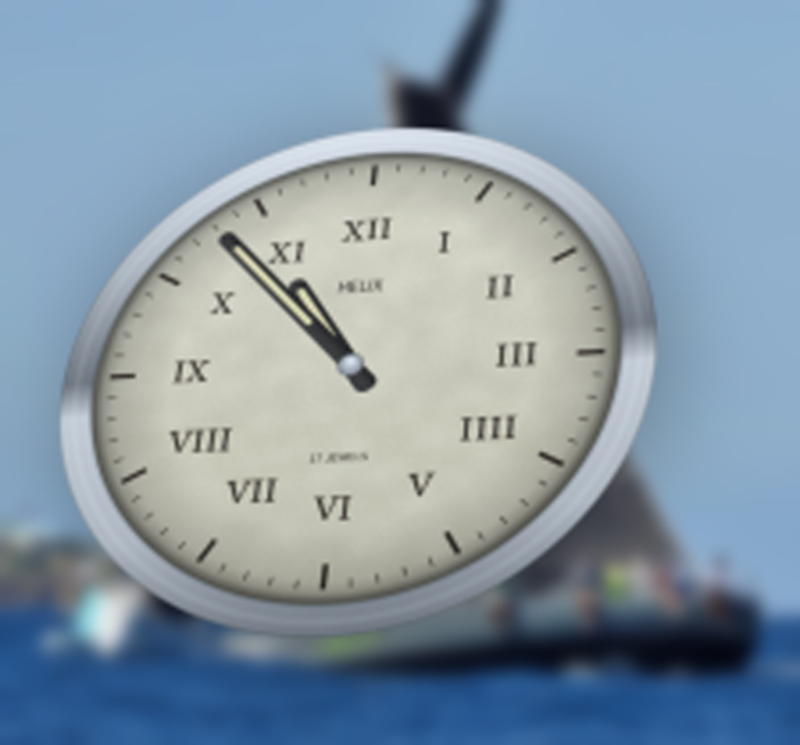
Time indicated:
10h53
